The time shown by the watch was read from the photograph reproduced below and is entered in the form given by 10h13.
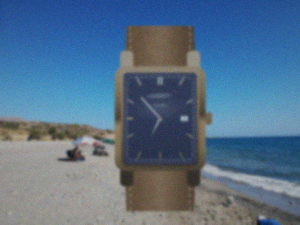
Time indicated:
6h53
